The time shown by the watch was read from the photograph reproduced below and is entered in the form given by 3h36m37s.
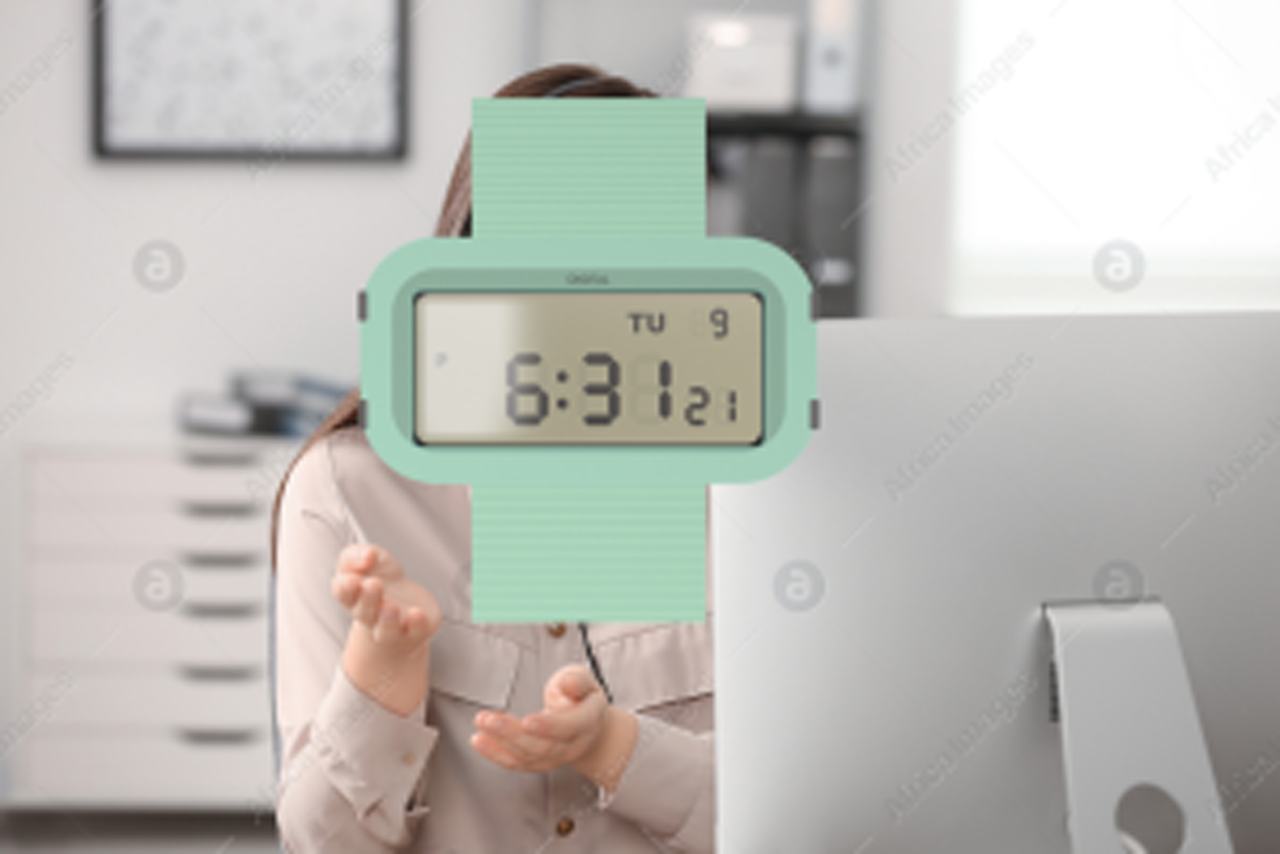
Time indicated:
6h31m21s
